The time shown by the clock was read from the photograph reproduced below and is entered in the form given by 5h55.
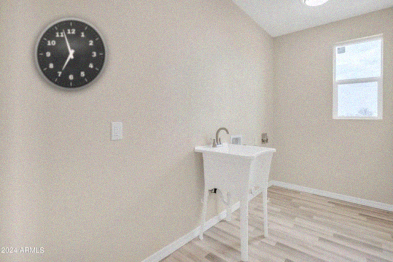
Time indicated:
6h57
